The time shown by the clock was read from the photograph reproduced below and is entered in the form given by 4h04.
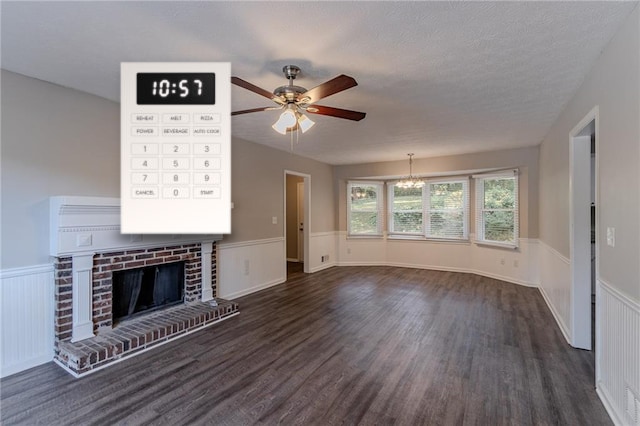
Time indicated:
10h57
